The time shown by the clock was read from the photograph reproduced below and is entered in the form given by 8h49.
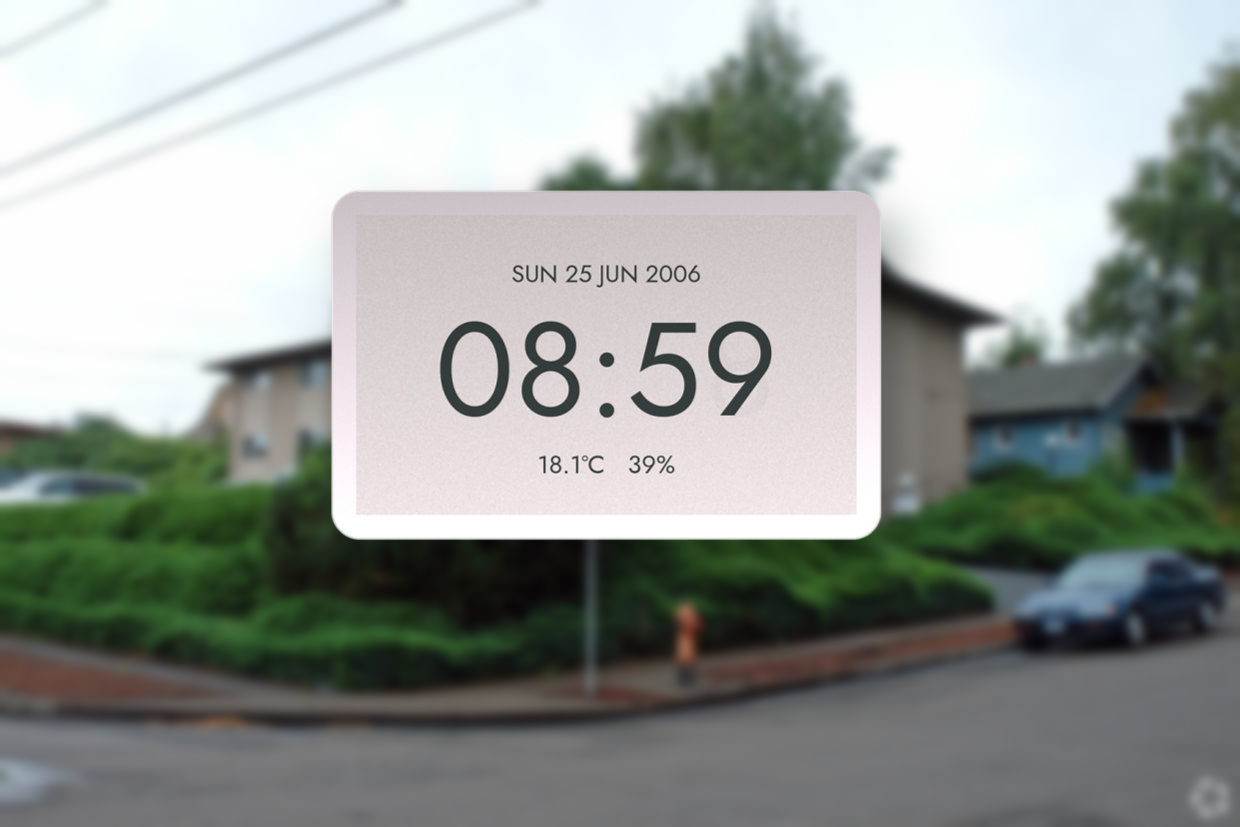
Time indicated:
8h59
